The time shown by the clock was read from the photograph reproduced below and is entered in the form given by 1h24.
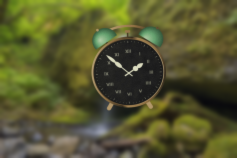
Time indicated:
1h52
